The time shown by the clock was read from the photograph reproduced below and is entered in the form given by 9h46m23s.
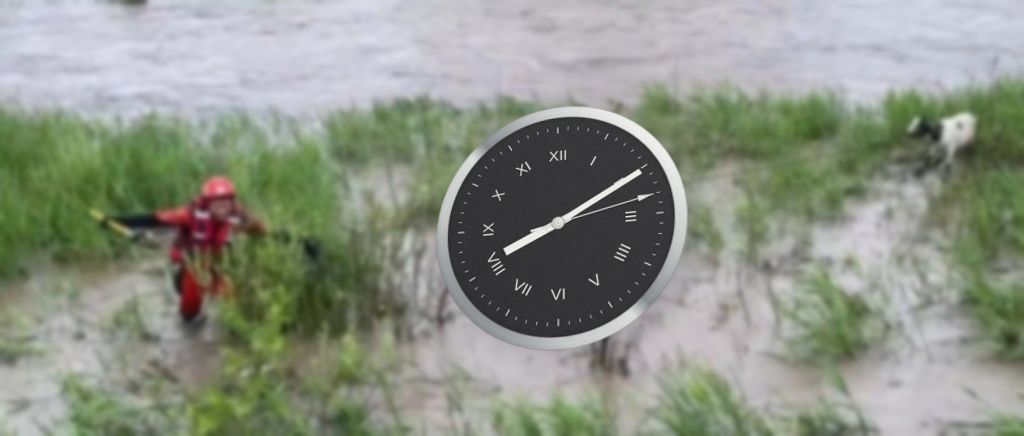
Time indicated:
8h10m13s
